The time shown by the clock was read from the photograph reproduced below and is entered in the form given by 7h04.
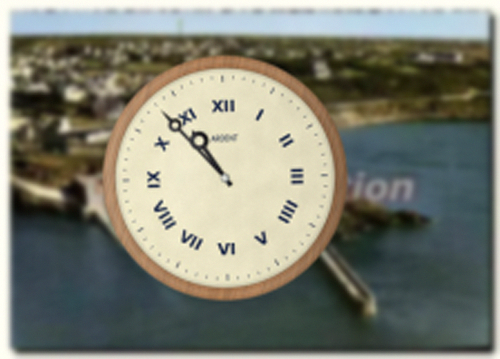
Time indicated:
10h53
